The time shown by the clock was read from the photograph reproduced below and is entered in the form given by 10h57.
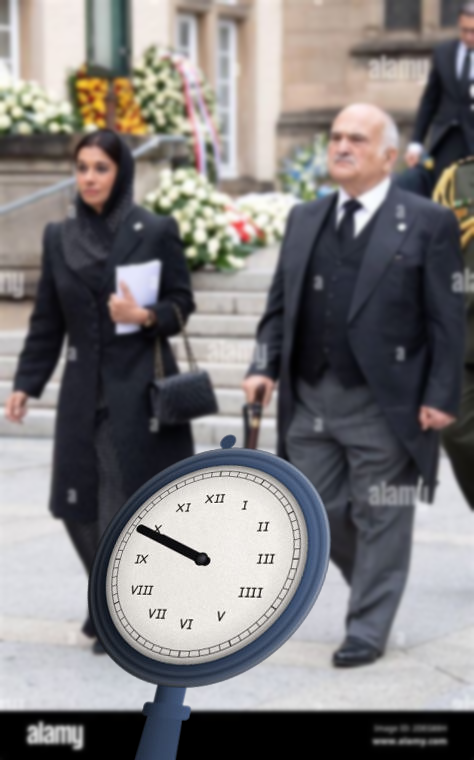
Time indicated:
9h49
